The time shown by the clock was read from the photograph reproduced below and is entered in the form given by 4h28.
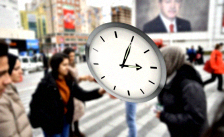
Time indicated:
3h05
